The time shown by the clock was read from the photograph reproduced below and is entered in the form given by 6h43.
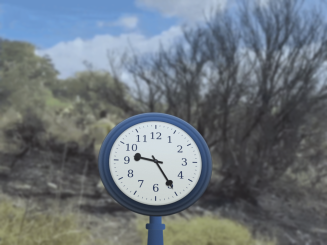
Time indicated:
9h25
